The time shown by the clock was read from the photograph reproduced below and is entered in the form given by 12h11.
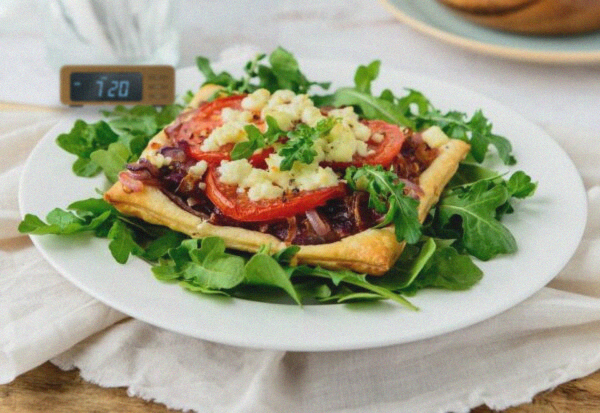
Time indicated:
7h20
